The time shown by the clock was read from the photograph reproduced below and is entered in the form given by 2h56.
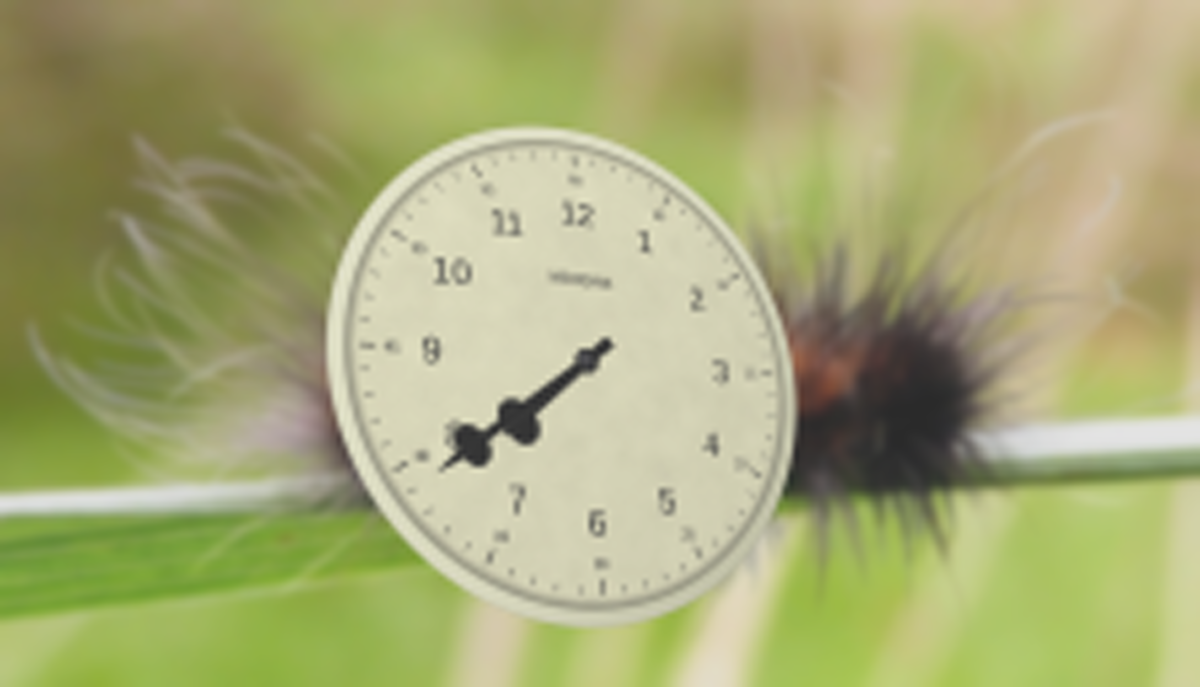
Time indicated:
7h39
